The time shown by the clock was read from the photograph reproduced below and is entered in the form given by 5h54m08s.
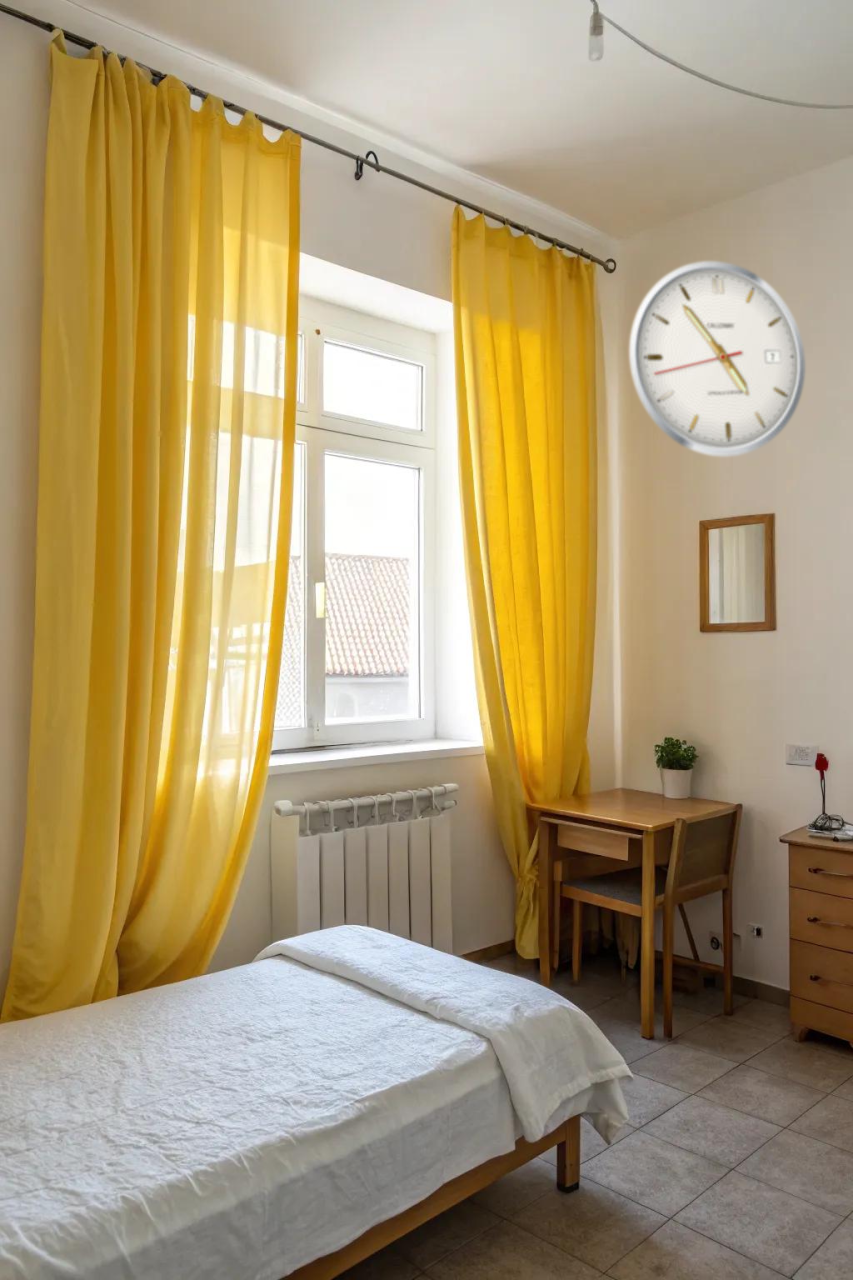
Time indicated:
4h53m43s
